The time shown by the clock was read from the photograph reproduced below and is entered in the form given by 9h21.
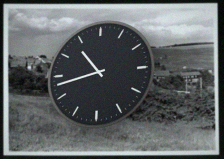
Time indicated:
10h43
